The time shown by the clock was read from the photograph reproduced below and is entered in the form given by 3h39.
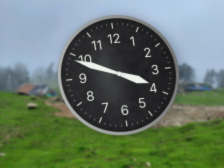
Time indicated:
3h49
